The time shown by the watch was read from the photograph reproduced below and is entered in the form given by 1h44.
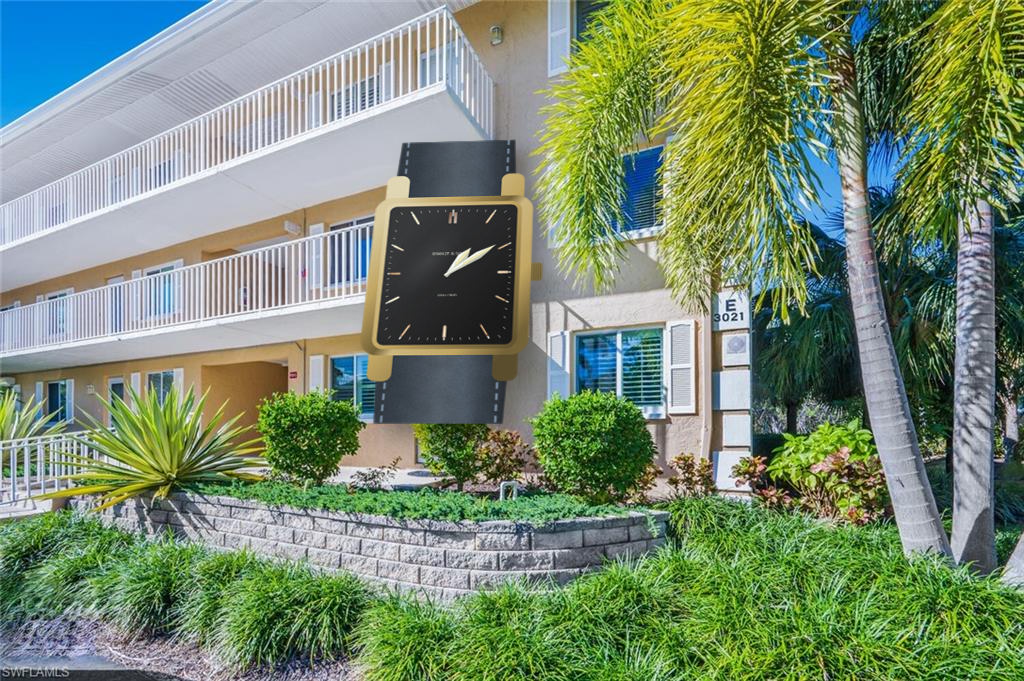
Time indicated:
1h09
